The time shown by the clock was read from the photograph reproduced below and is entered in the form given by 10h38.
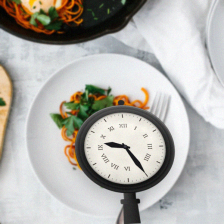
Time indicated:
9h25
